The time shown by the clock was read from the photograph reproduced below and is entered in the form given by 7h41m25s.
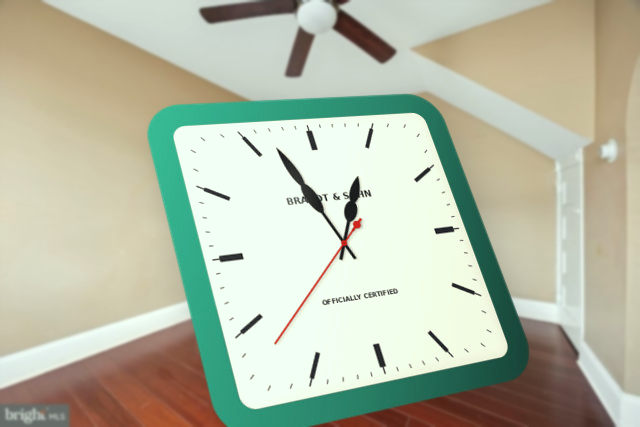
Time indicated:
12h56m38s
